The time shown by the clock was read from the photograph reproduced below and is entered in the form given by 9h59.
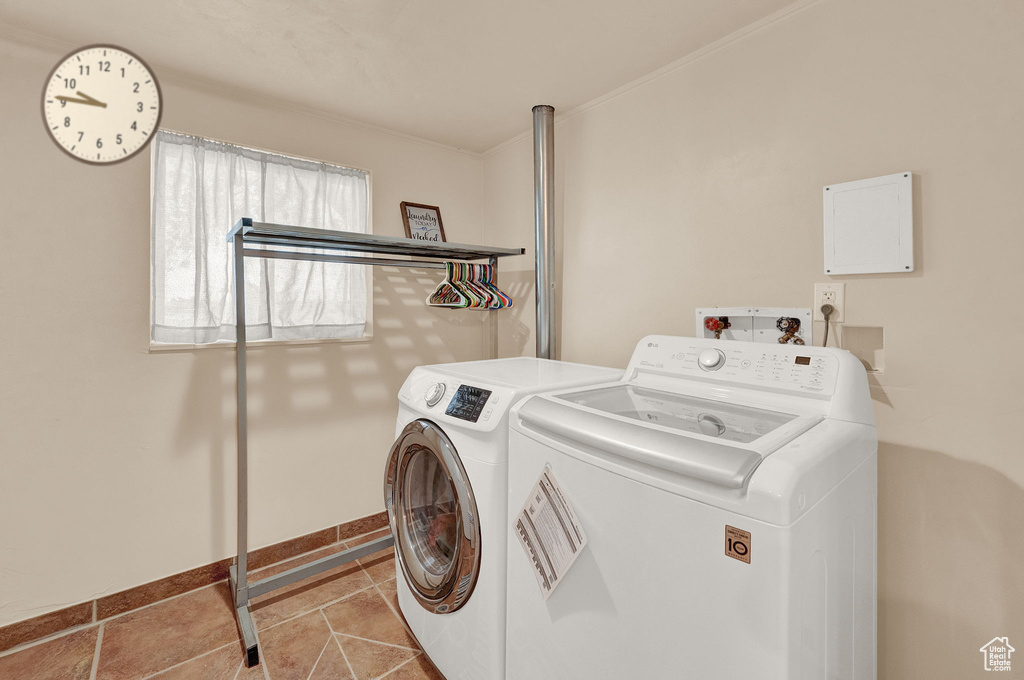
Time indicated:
9h46
